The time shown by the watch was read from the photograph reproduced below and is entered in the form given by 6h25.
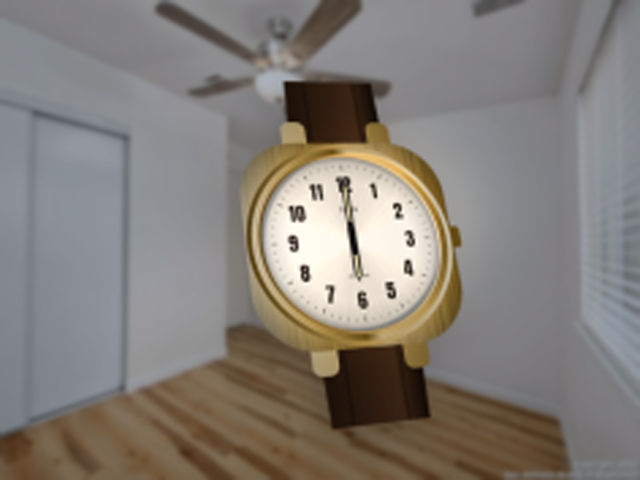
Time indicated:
6h00
